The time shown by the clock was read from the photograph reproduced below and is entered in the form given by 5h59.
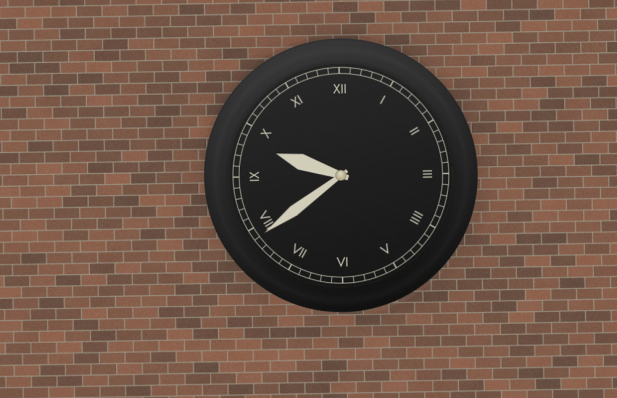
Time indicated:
9h39
